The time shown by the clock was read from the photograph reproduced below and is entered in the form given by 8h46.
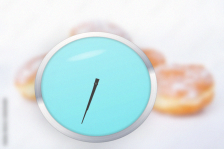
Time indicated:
6h33
